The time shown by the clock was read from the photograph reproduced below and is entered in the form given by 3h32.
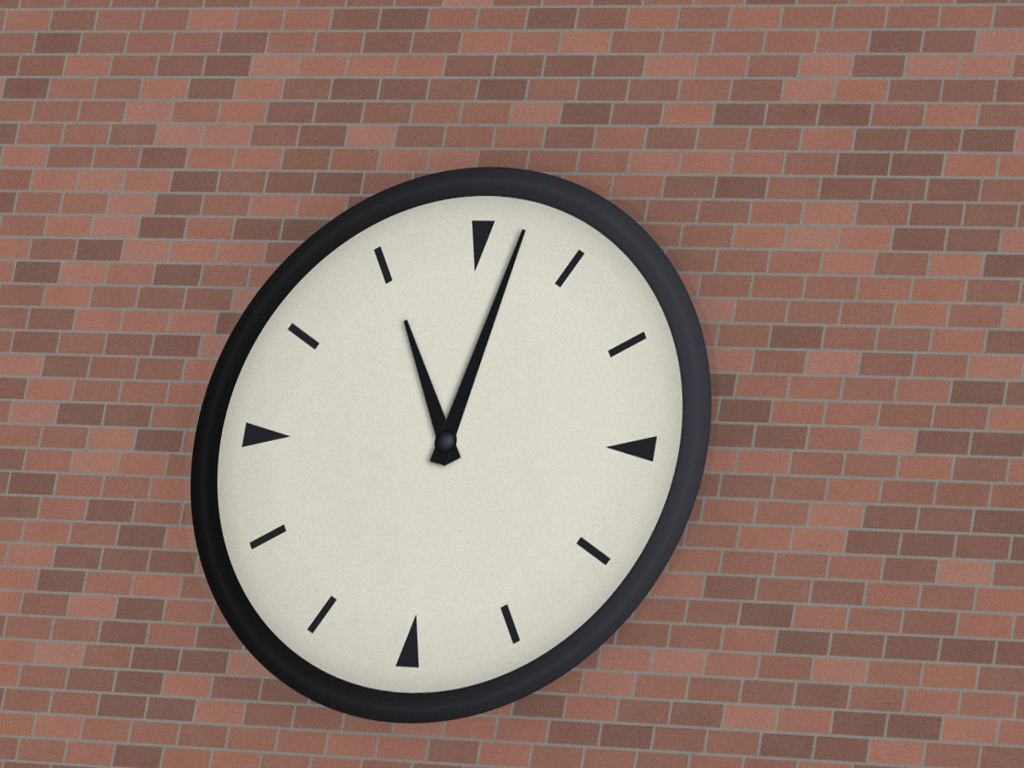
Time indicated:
11h02
